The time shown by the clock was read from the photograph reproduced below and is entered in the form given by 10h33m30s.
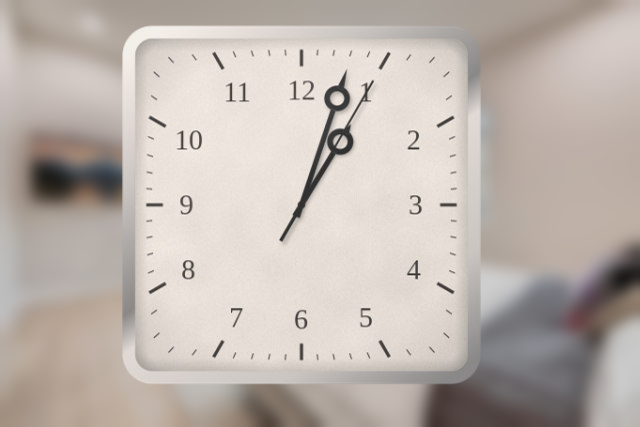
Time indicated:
1h03m05s
